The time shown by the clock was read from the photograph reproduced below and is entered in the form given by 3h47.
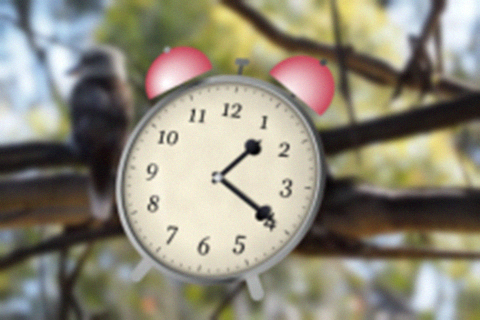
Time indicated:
1h20
